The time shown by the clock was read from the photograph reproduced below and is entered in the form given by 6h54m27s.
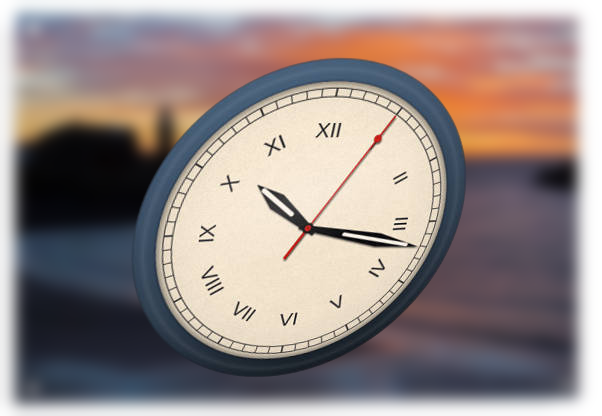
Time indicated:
10h17m05s
